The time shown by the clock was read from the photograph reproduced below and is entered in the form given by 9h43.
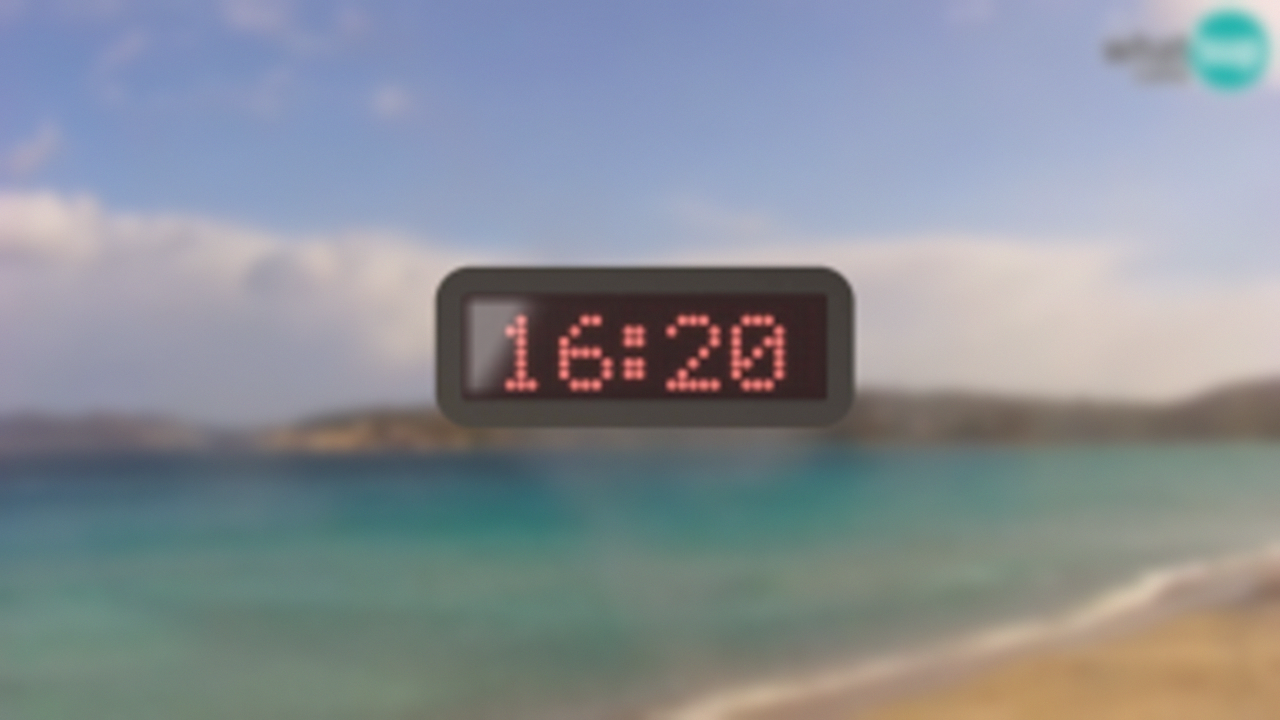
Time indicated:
16h20
